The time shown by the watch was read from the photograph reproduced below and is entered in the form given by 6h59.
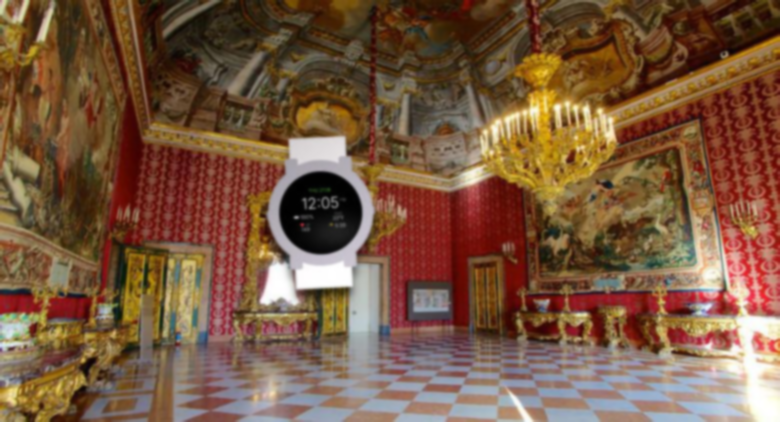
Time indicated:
12h05
